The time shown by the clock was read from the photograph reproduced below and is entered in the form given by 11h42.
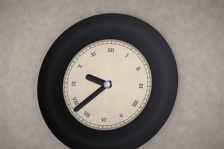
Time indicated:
9h38
